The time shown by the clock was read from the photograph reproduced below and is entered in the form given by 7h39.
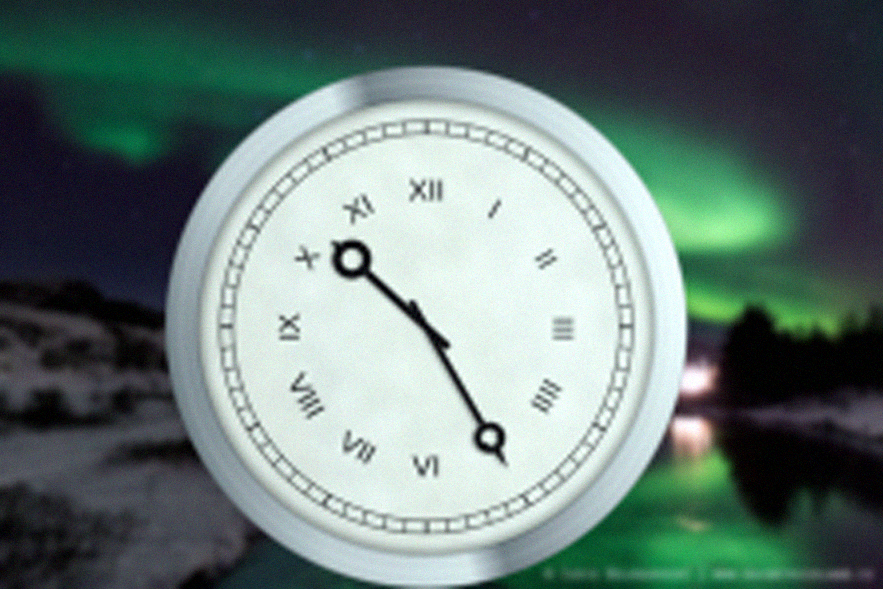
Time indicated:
10h25
